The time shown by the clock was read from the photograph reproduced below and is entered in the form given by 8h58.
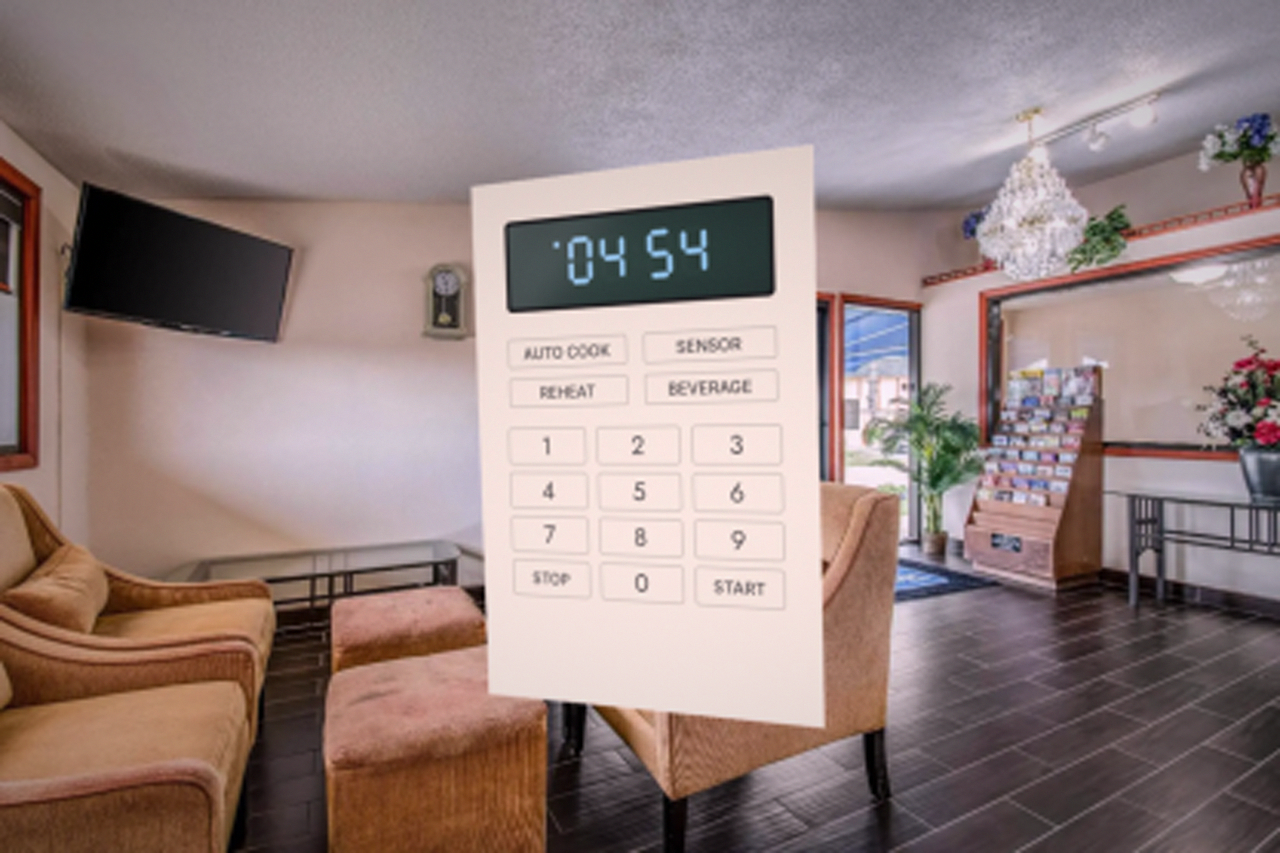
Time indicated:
4h54
